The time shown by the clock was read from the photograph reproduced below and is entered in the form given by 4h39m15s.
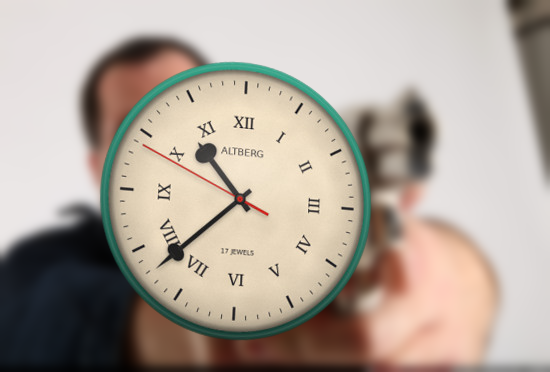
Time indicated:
10h37m49s
